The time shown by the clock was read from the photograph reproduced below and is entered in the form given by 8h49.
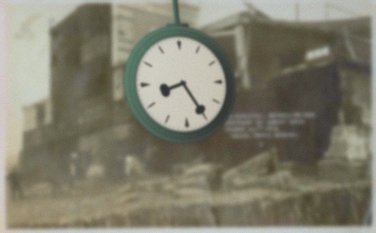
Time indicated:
8h25
